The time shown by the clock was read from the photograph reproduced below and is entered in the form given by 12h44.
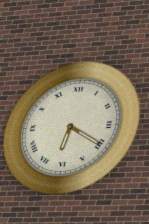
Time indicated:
6h20
